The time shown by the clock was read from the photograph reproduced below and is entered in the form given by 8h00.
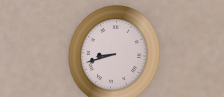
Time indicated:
8h42
